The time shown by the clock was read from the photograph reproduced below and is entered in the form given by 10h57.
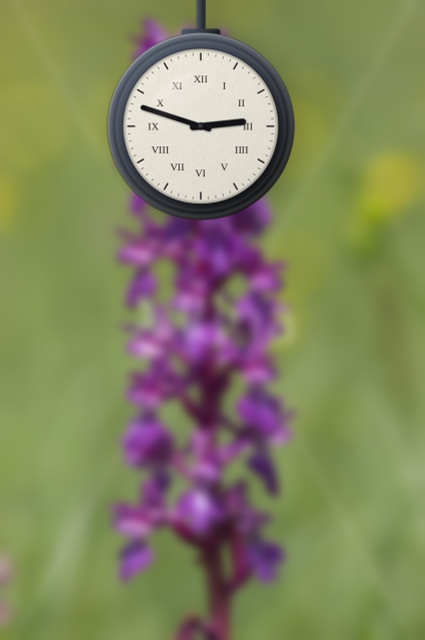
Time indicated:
2h48
